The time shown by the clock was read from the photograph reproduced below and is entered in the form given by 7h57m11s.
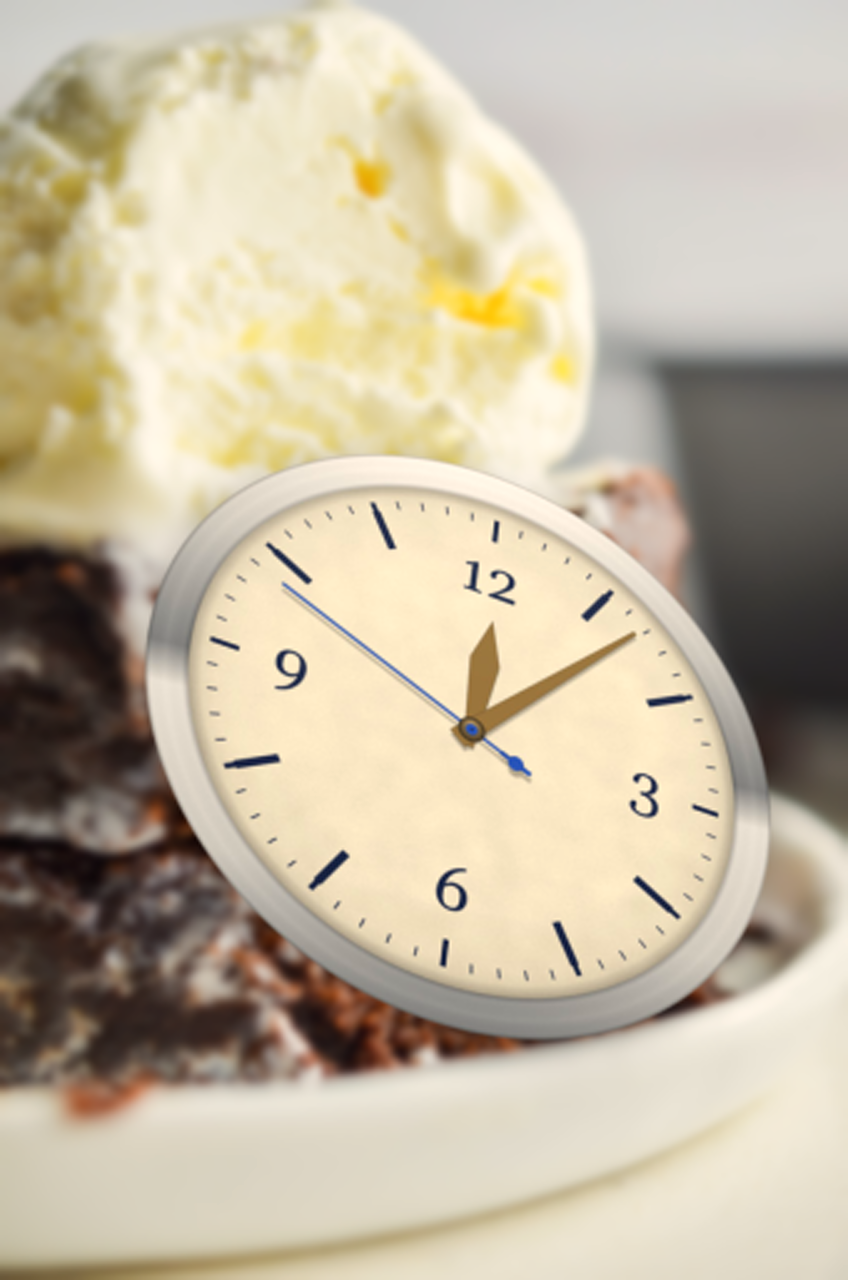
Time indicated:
12h06m49s
